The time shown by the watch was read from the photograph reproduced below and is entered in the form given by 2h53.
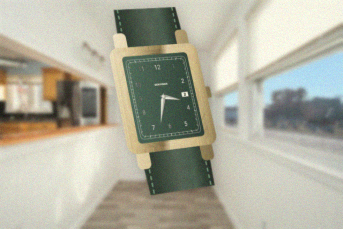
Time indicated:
3h33
